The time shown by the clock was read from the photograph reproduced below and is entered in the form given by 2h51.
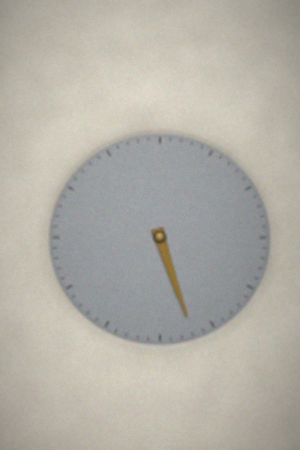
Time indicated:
5h27
